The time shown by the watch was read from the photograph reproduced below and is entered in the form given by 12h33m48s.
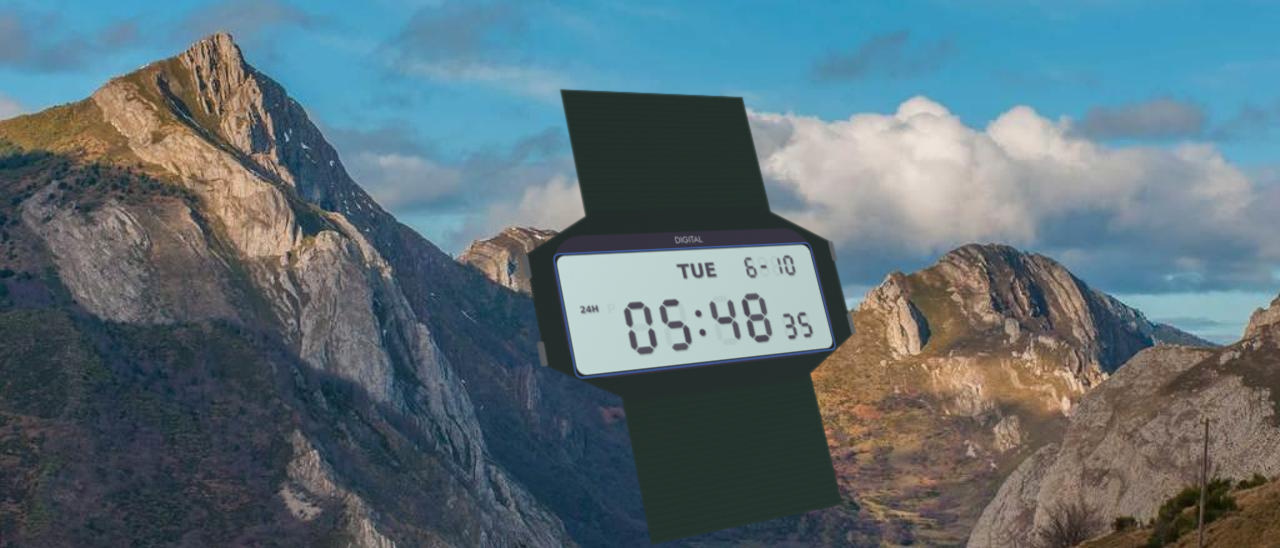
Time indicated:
5h48m35s
